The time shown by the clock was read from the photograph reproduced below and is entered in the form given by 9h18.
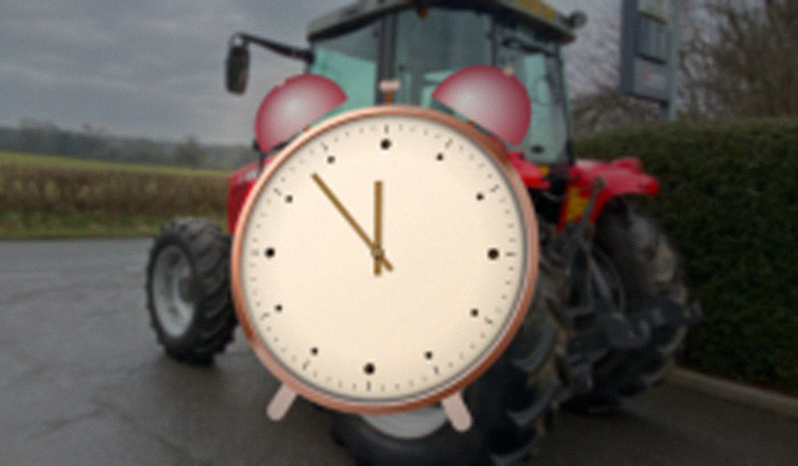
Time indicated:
11h53
